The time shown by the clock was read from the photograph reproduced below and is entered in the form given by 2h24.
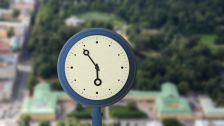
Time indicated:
5h54
